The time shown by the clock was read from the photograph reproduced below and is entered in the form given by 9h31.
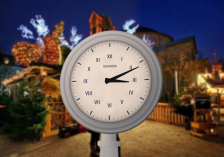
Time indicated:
3h11
